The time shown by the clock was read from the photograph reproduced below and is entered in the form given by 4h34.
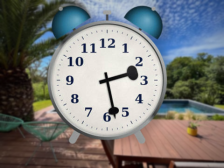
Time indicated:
2h28
